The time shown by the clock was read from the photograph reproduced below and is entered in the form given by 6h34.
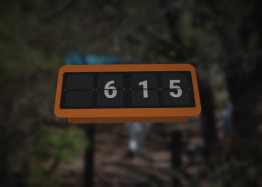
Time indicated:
6h15
